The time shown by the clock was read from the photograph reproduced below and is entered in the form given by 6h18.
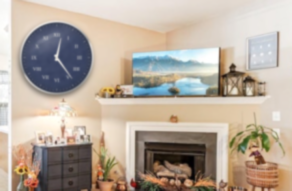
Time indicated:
12h24
